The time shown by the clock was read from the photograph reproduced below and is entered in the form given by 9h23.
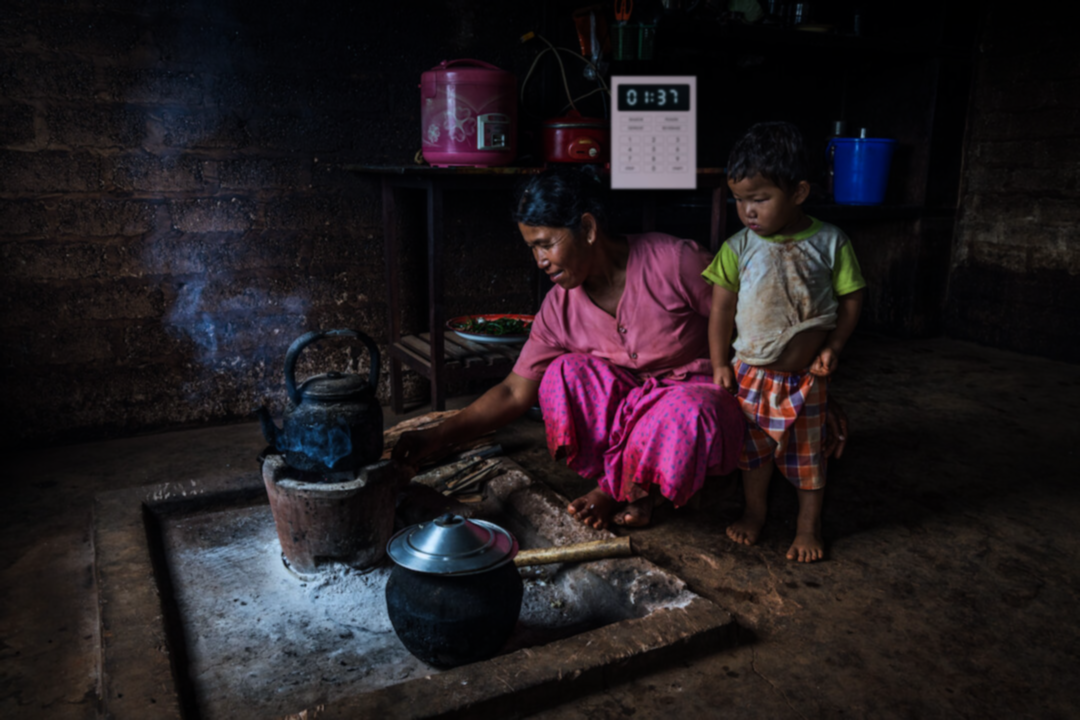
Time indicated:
1h37
